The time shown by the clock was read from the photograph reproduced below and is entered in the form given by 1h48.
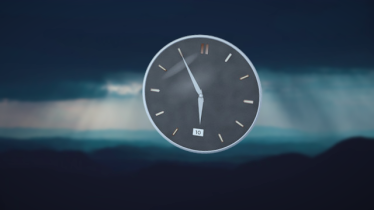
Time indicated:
5h55
